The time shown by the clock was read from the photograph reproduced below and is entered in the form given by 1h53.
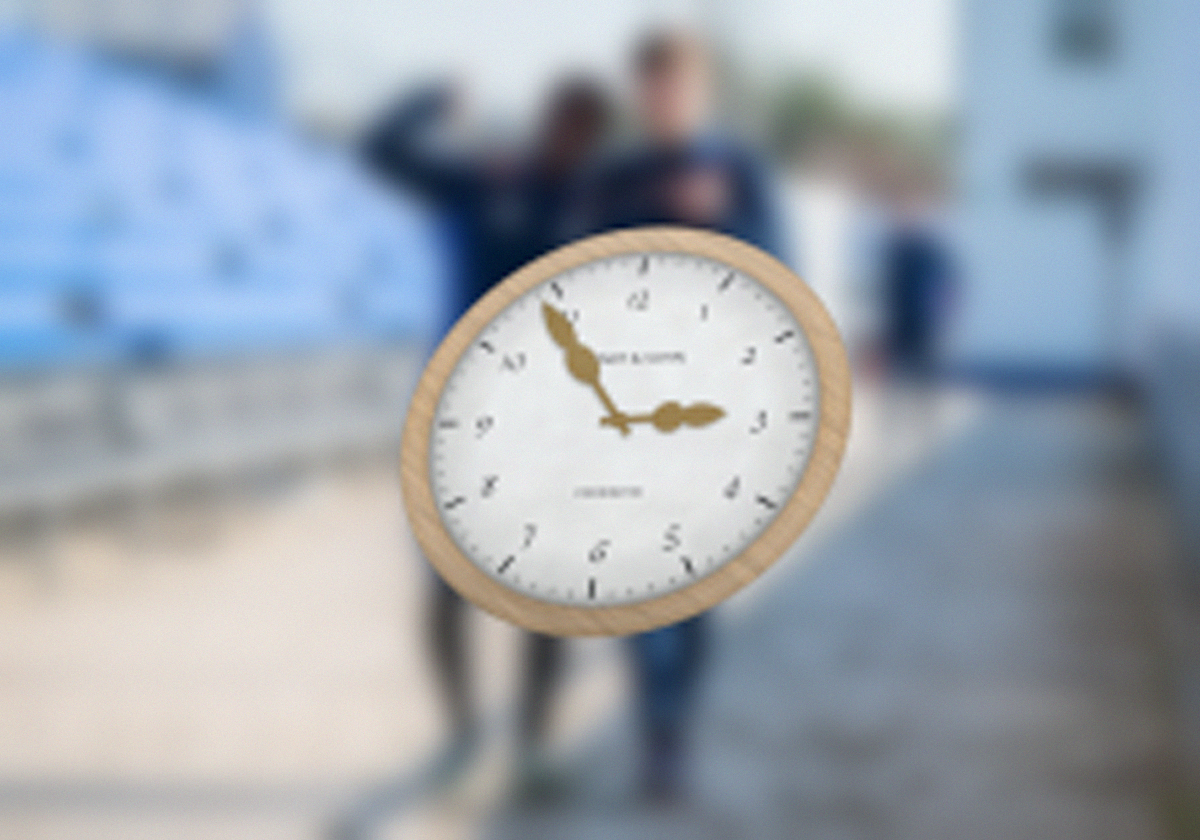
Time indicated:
2h54
